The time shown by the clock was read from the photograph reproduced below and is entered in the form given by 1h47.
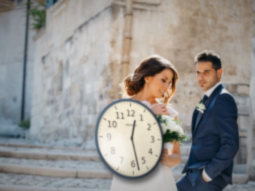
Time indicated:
12h28
